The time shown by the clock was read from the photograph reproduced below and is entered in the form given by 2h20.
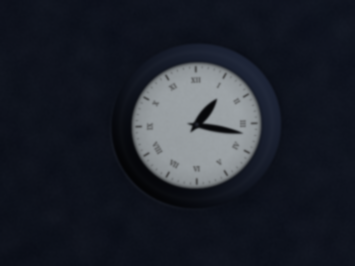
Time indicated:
1h17
